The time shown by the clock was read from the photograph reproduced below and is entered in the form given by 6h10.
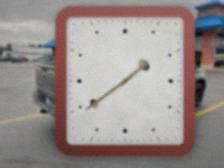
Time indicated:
1h39
